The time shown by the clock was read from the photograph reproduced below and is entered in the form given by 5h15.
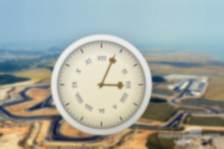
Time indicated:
3h04
